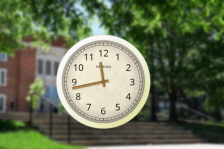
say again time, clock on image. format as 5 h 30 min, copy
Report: 11 h 43 min
